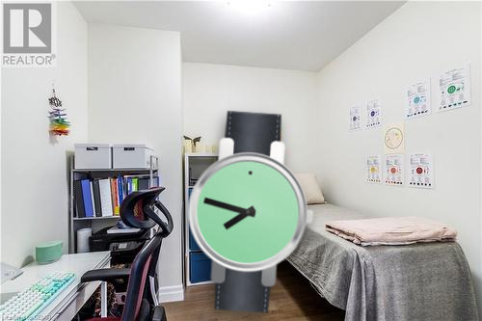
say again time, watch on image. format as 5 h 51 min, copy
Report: 7 h 47 min
